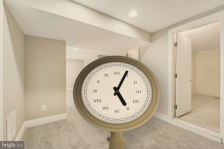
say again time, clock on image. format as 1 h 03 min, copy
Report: 5 h 04 min
